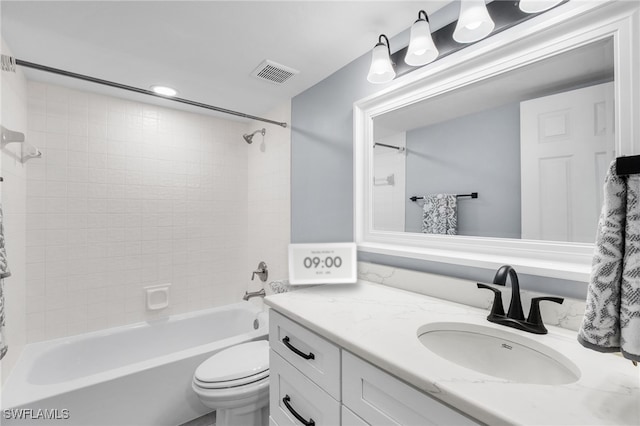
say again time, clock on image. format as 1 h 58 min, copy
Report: 9 h 00 min
